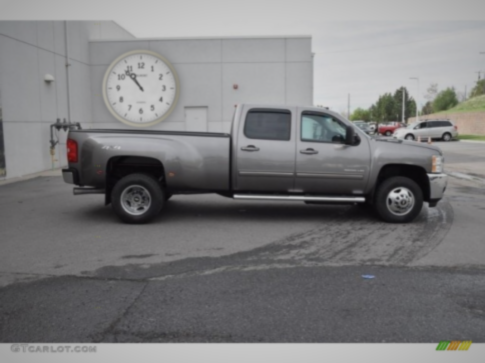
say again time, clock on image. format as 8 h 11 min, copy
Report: 10 h 53 min
